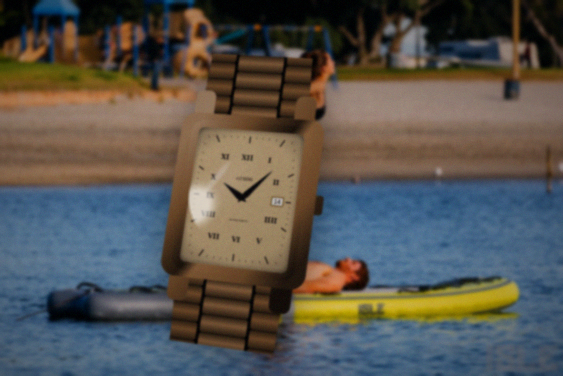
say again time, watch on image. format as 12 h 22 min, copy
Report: 10 h 07 min
